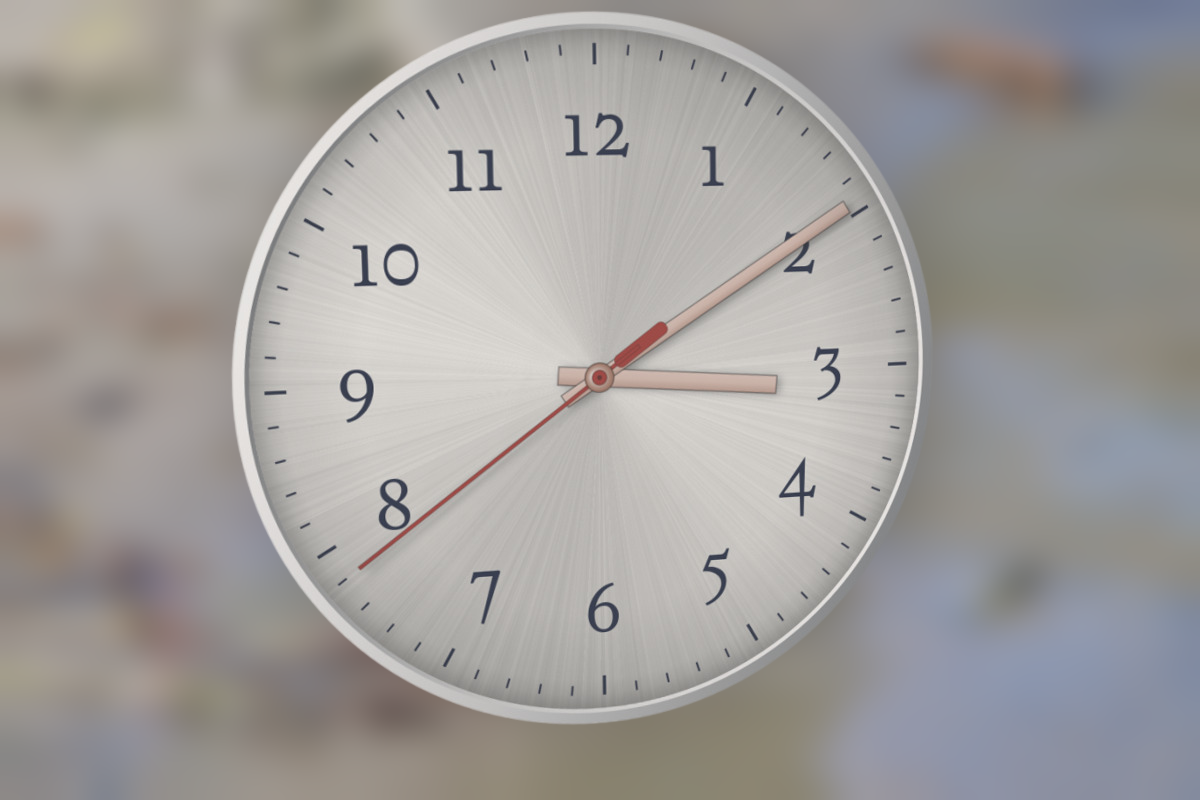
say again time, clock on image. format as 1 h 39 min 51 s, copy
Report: 3 h 09 min 39 s
